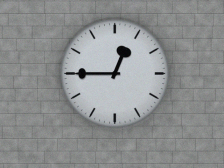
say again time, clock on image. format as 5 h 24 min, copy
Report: 12 h 45 min
